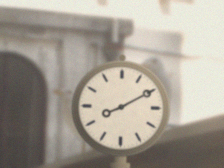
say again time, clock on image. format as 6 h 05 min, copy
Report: 8 h 10 min
